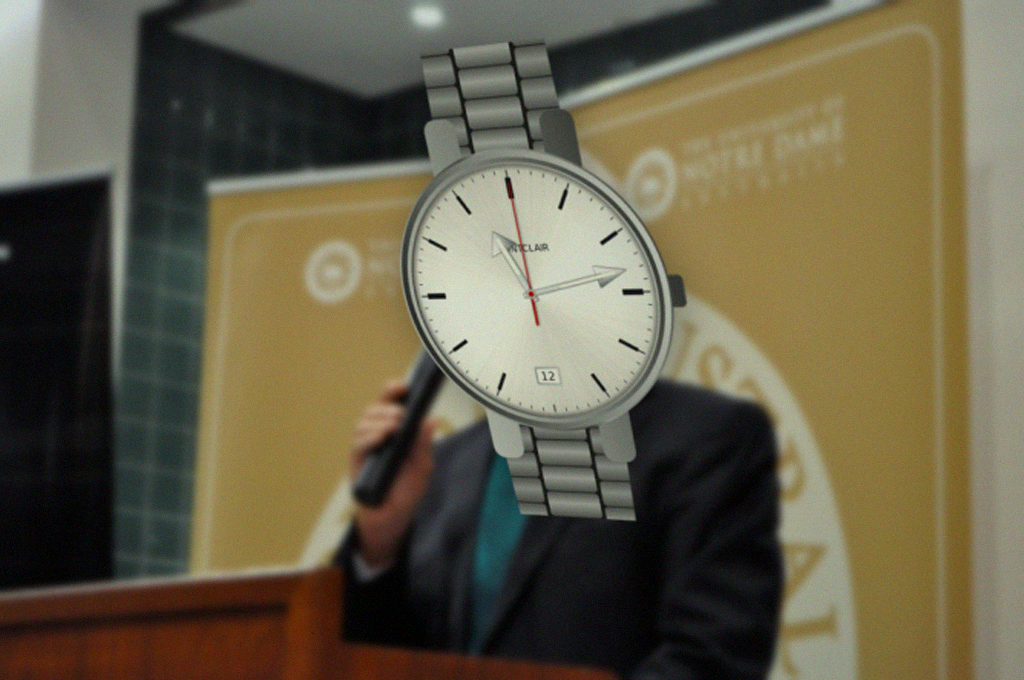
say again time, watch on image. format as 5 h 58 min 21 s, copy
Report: 11 h 13 min 00 s
